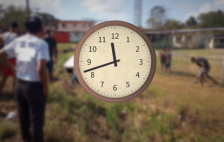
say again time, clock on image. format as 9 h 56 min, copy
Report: 11 h 42 min
